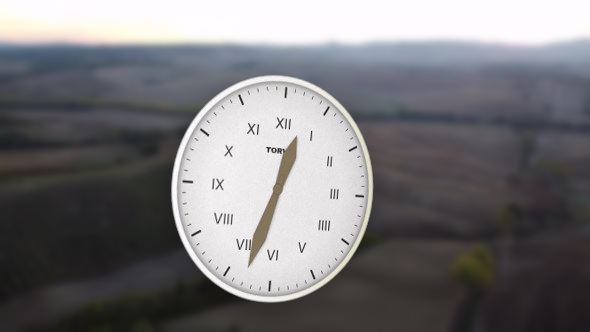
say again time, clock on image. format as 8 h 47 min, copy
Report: 12 h 33 min
